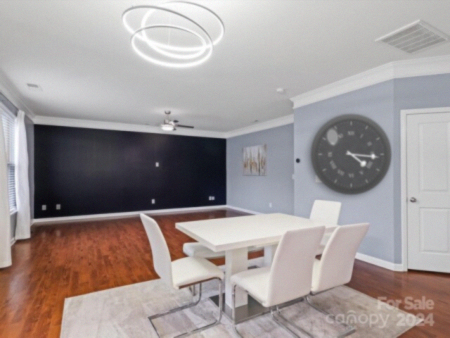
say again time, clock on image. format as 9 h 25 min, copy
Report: 4 h 16 min
